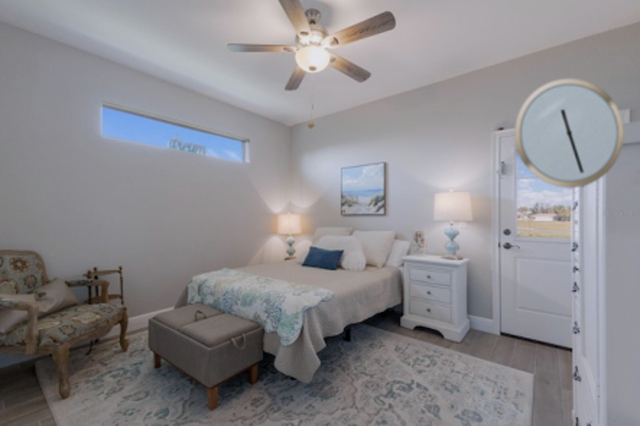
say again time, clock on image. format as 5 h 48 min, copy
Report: 11 h 27 min
